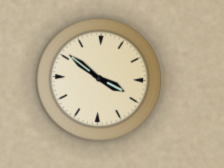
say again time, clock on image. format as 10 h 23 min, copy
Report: 3 h 51 min
